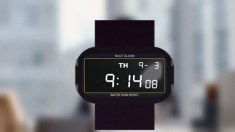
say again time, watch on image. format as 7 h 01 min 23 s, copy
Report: 9 h 14 min 08 s
